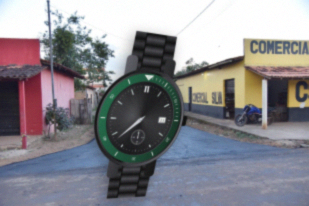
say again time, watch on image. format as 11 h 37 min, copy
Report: 7 h 38 min
